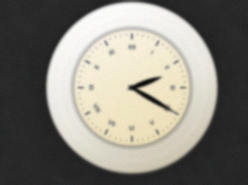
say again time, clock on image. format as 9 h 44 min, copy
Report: 2 h 20 min
